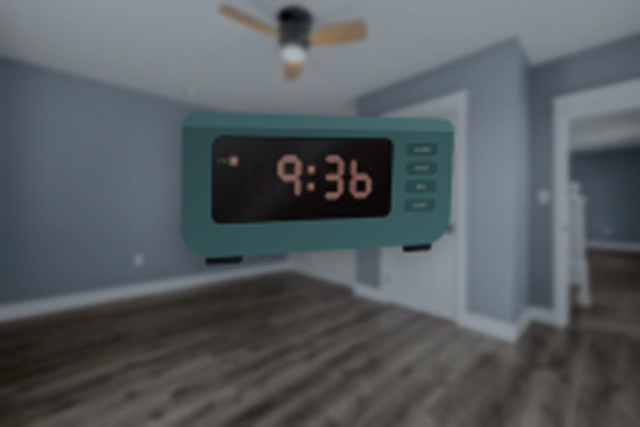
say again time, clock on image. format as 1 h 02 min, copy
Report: 9 h 36 min
